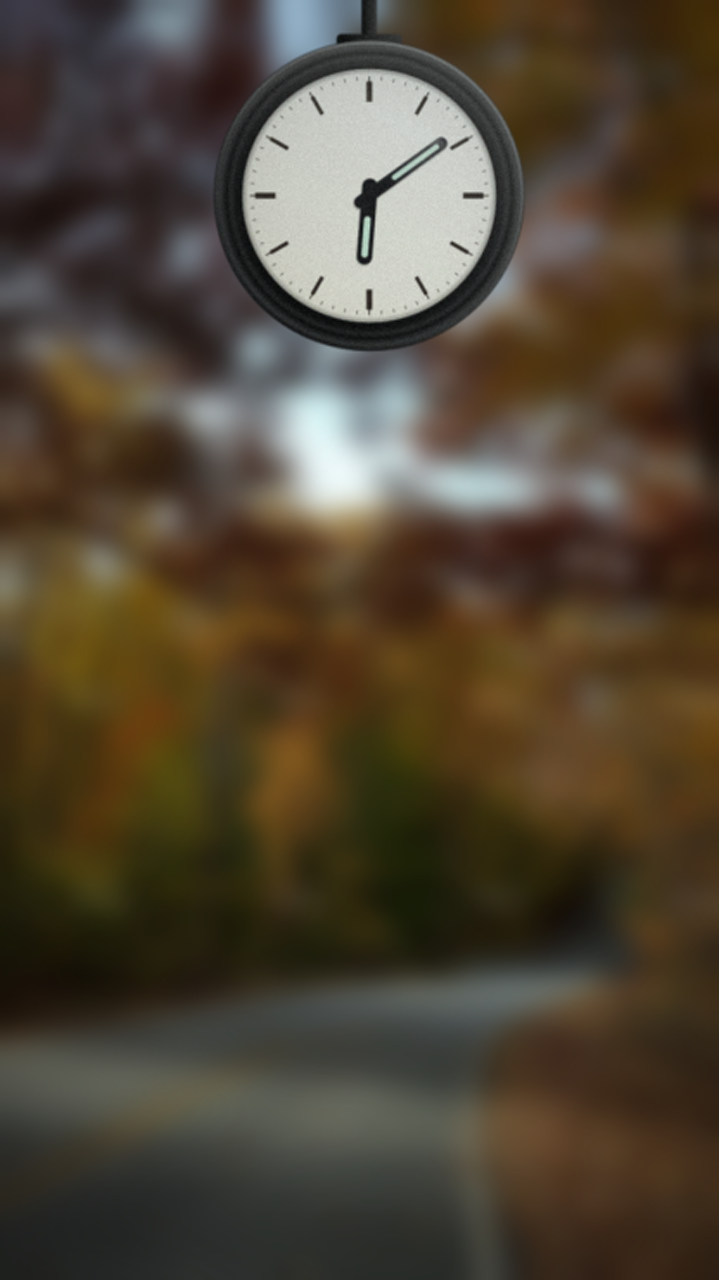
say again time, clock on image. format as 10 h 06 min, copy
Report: 6 h 09 min
